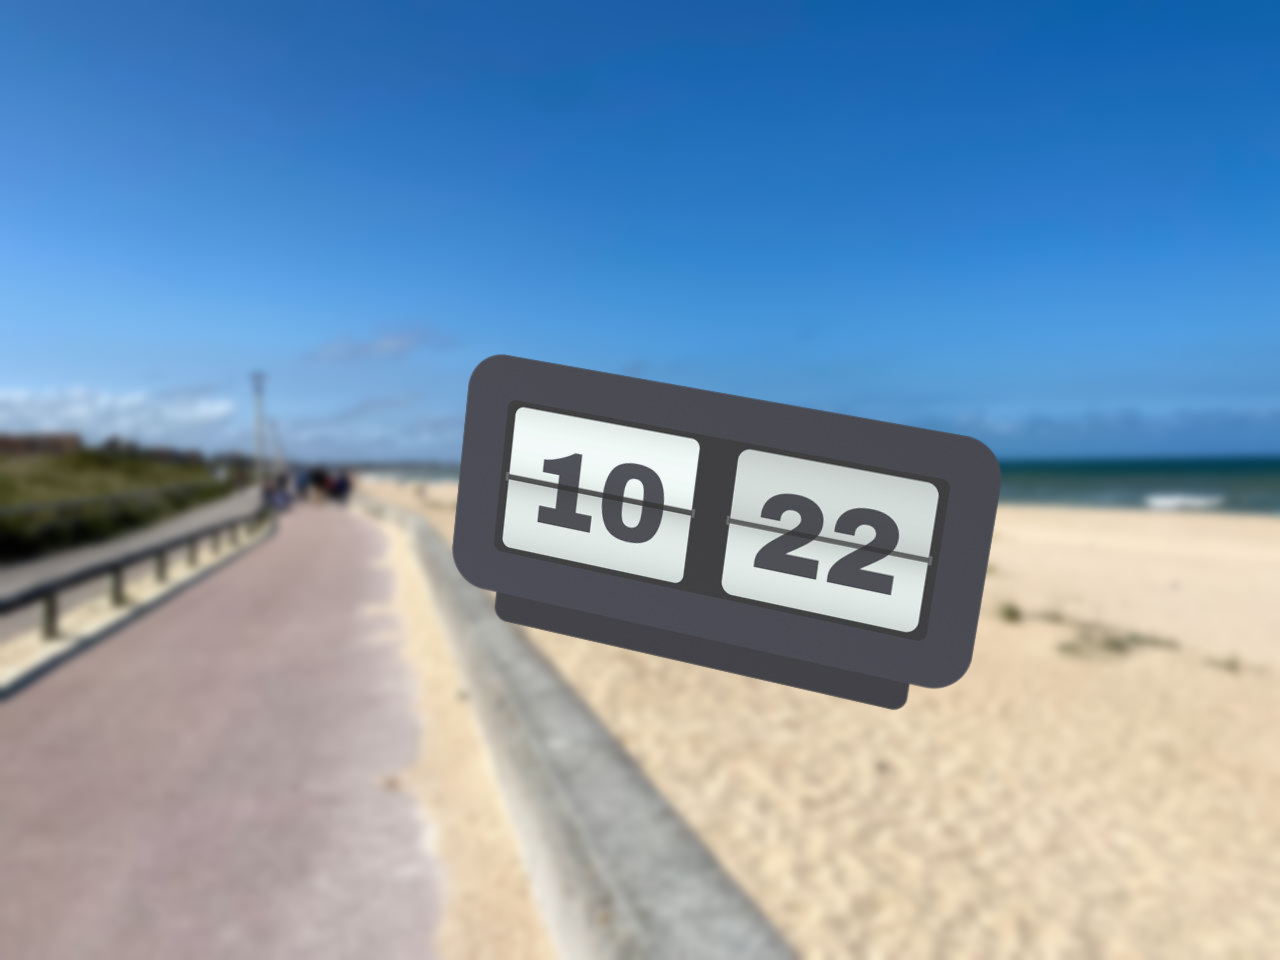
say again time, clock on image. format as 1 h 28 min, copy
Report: 10 h 22 min
